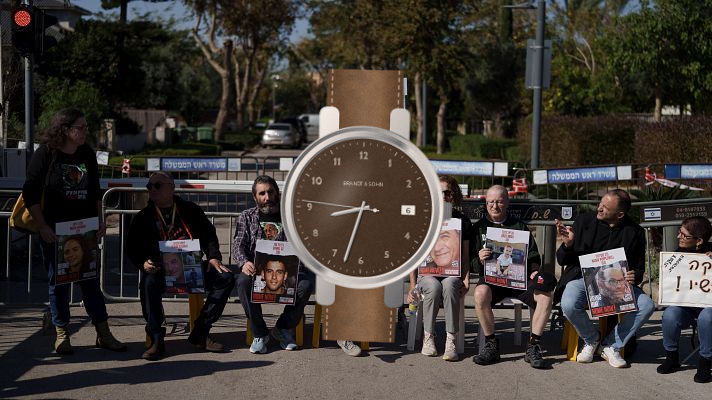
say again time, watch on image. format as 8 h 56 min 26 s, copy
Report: 8 h 32 min 46 s
